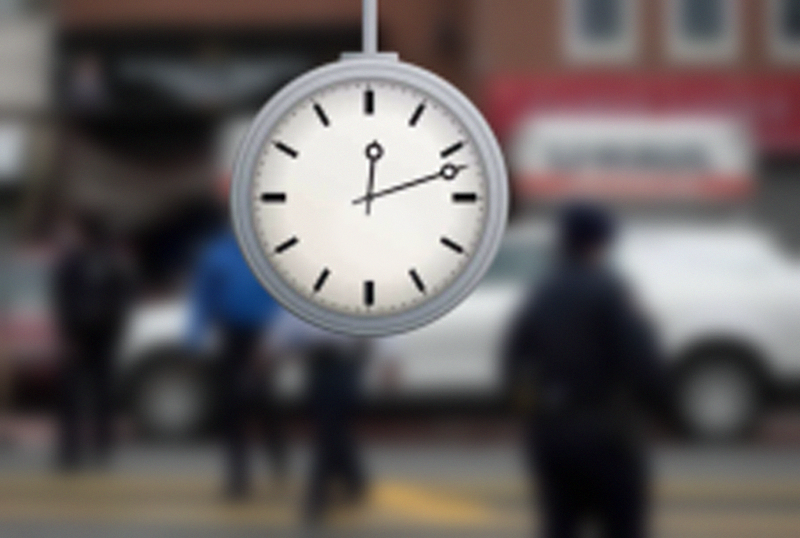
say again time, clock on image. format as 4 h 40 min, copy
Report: 12 h 12 min
